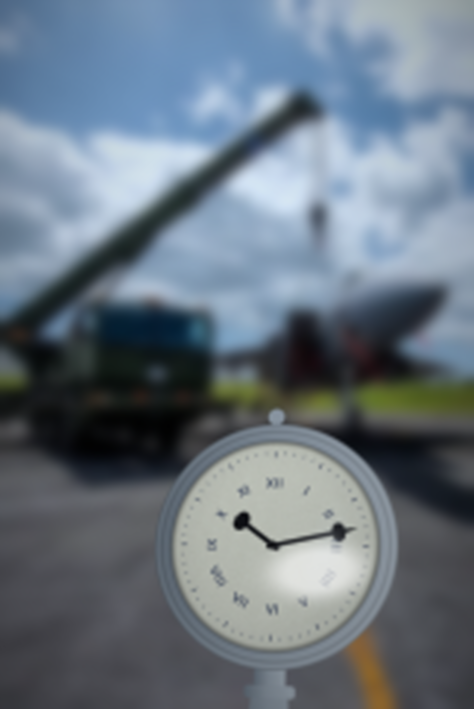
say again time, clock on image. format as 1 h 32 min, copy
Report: 10 h 13 min
